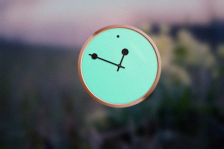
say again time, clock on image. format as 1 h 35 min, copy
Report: 12 h 49 min
